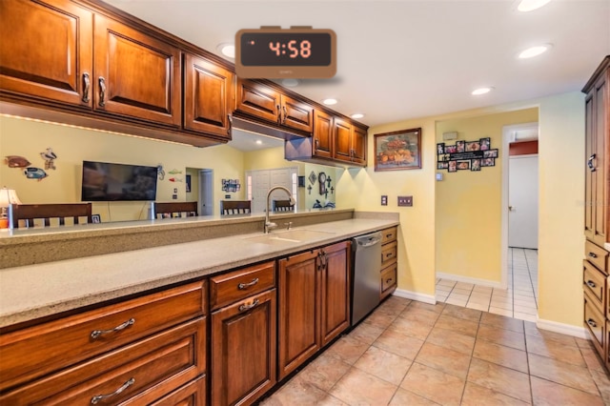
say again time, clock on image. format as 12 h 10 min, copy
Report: 4 h 58 min
